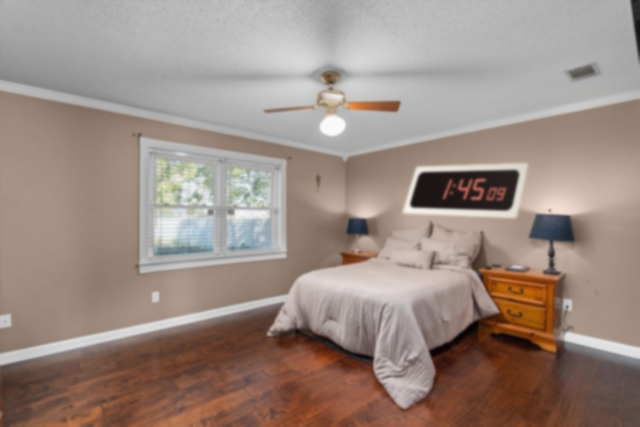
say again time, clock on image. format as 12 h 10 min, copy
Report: 1 h 45 min
